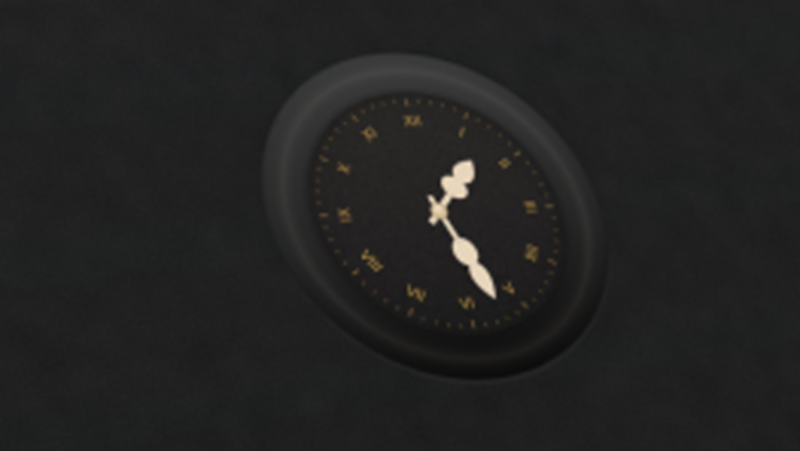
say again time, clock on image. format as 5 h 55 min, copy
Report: 1 h 27 min
